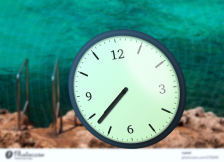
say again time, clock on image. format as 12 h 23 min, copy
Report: 7 h 38 min
